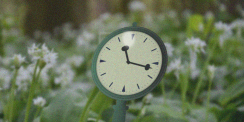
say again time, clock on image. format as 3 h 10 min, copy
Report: 11 h 17 min
